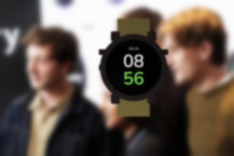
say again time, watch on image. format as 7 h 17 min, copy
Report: 8 h 56 min
